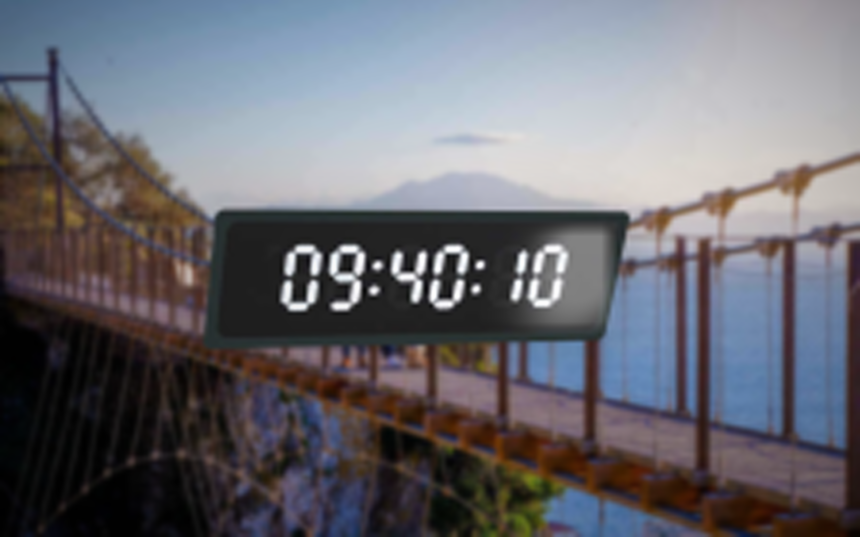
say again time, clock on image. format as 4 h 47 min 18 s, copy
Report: 9 h 40 min 10 s
